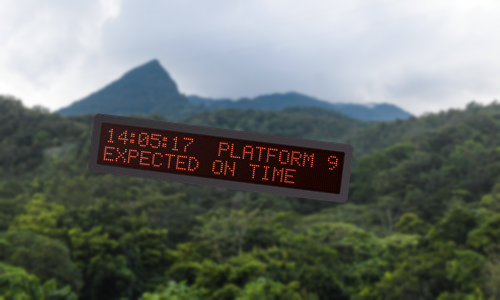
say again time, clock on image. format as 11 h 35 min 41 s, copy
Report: 14 h 05 min 17 s
